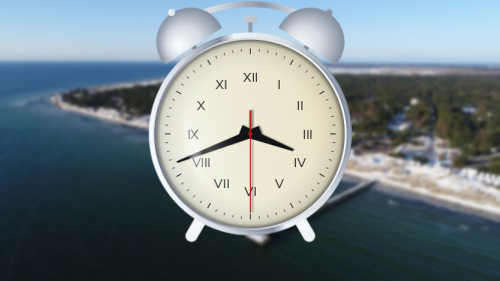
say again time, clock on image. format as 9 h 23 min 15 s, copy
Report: 3 h 41 min 30 s
